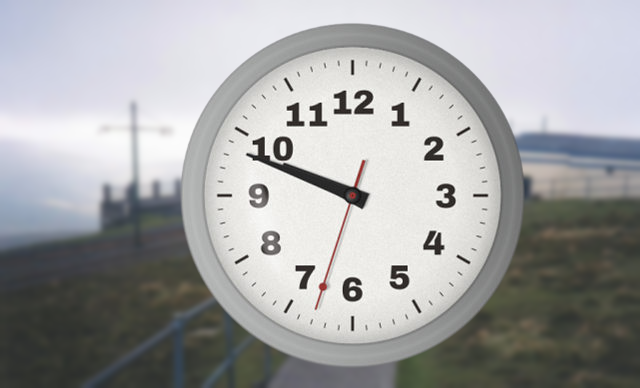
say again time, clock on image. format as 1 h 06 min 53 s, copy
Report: 9 h 48 min 33 s
